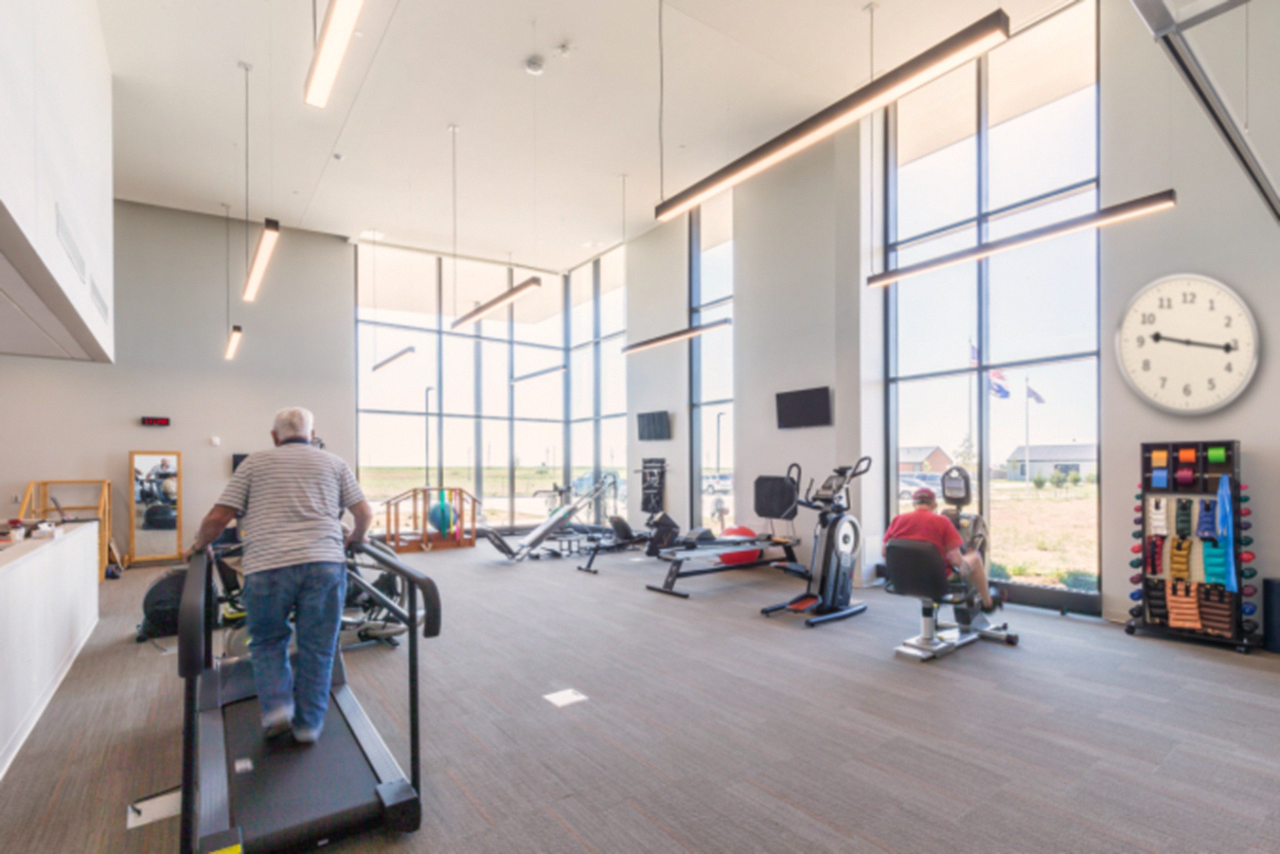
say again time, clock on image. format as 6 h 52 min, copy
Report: 9 h 16 min
